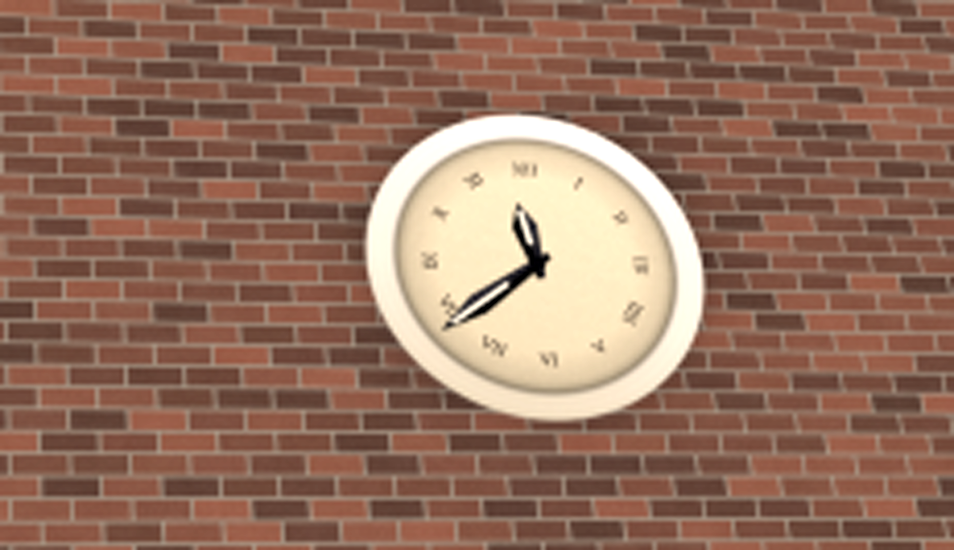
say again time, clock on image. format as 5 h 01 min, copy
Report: 11 h 39 min
